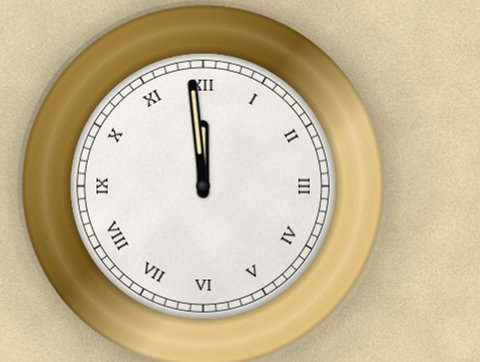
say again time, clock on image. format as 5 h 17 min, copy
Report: 11 h 59 min
